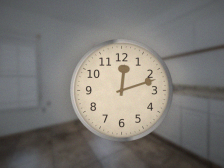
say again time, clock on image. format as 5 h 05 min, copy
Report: 12 h 12 min
